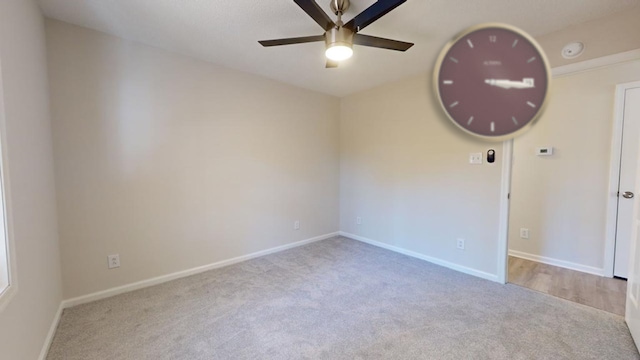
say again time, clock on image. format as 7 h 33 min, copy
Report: 3 h 16 min
